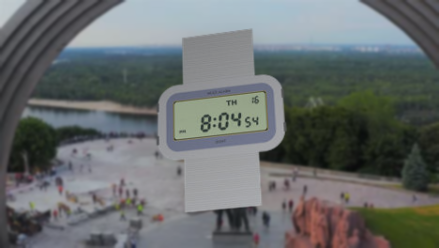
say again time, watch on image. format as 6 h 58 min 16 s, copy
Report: 8 h 04 min 54 s
